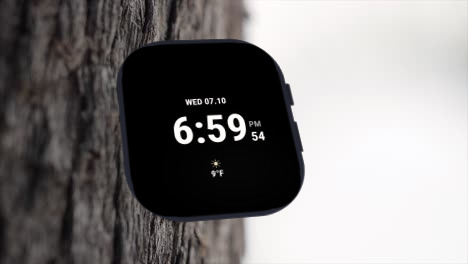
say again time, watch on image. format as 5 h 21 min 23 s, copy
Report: 6 h 59 min 54 s
